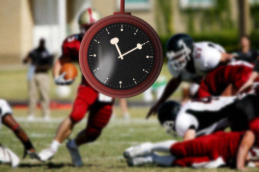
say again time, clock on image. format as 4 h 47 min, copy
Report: 11 h 10 min
